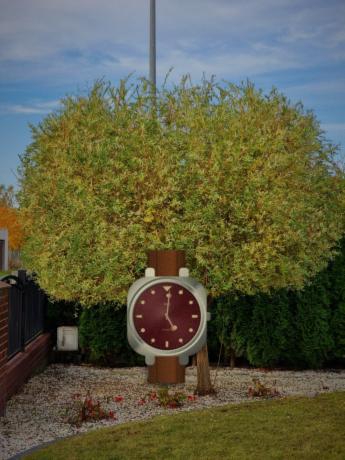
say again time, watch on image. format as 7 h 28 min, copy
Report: 5 h 01 min
